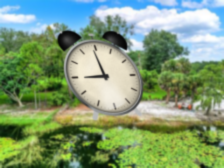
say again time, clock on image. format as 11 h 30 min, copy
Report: 8 h 59 min
